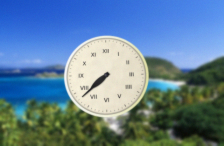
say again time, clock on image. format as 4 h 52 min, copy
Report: 7 h 38 min
